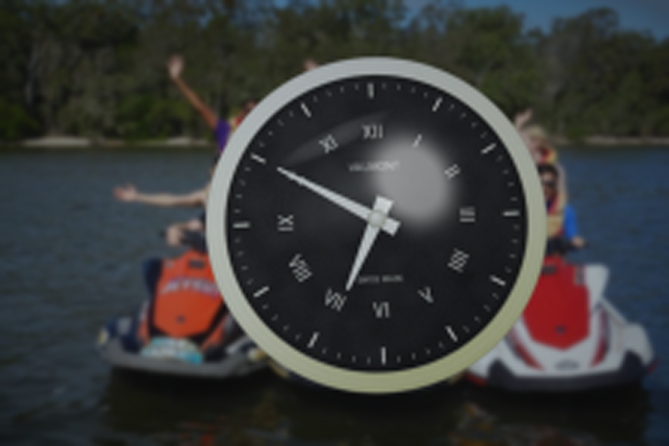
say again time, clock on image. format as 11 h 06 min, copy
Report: 6 h 50 min
